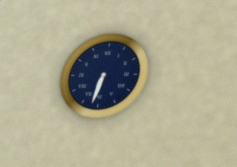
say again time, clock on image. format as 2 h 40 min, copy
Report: 6 h 32 min
